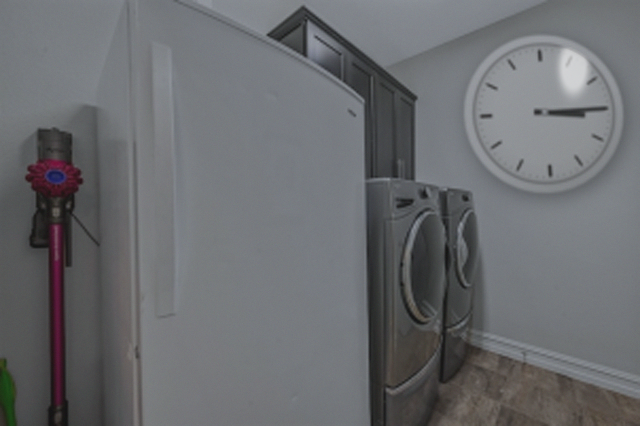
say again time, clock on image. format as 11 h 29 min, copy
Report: 3 h 15 min
